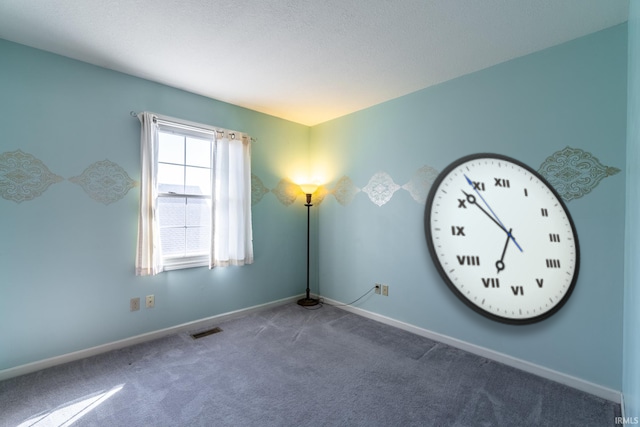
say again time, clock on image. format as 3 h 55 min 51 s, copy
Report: 6 h 51 min 54 s
